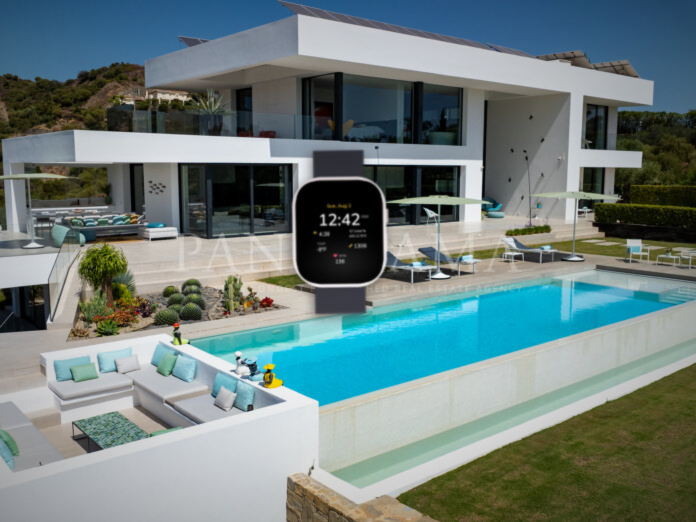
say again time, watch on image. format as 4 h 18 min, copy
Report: 12 h 42 min
